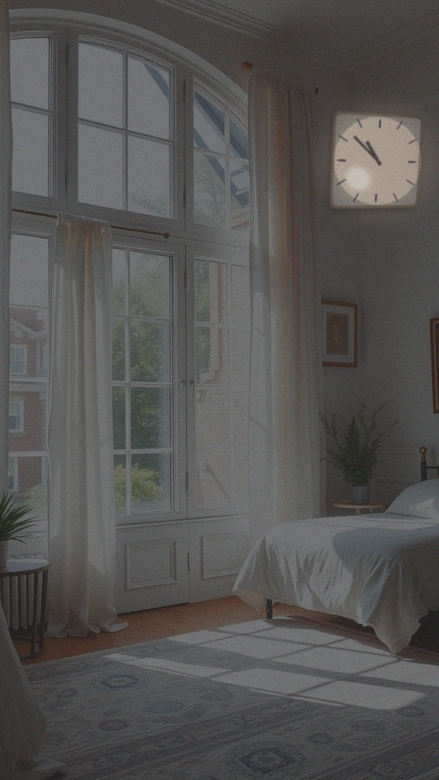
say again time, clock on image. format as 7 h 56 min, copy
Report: 10 h 52 min
